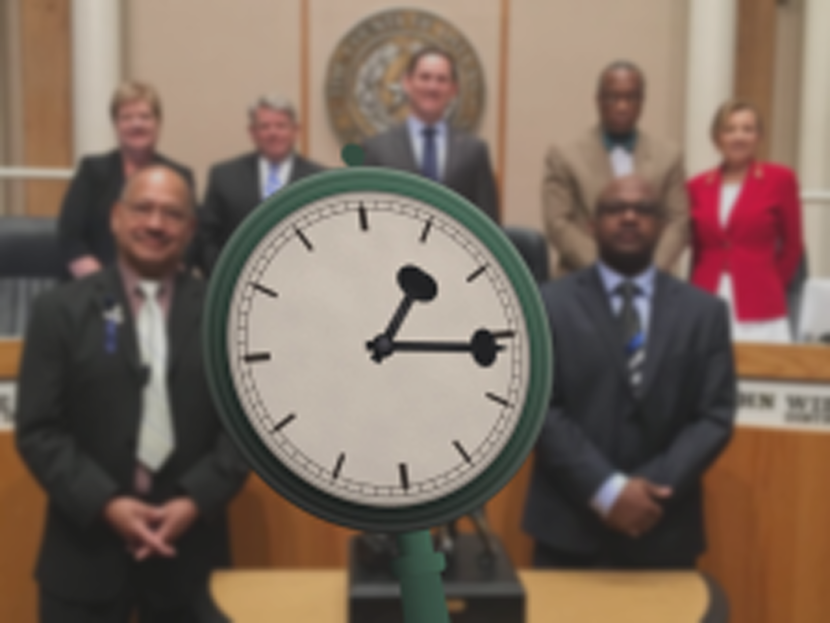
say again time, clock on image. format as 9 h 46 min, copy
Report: 1 h 16 min
